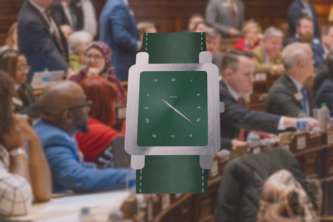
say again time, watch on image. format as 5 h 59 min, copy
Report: 10 h 22 min
